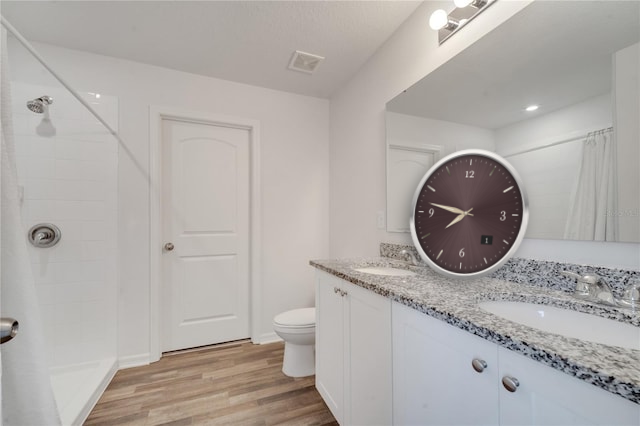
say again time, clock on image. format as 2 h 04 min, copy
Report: 7 h 47 min
